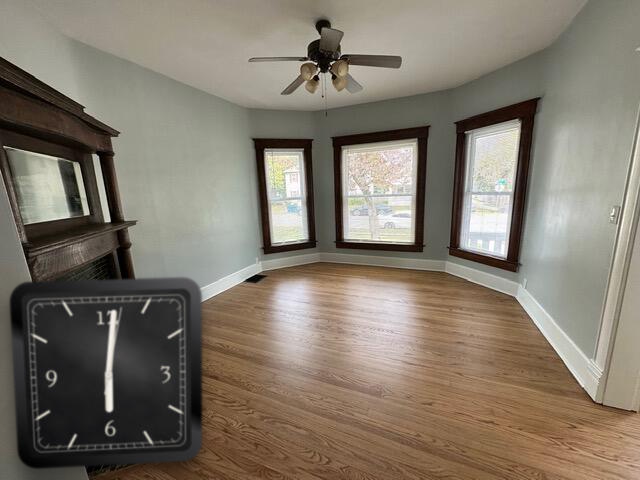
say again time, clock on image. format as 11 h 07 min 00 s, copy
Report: 6 h 01 min 02 s
